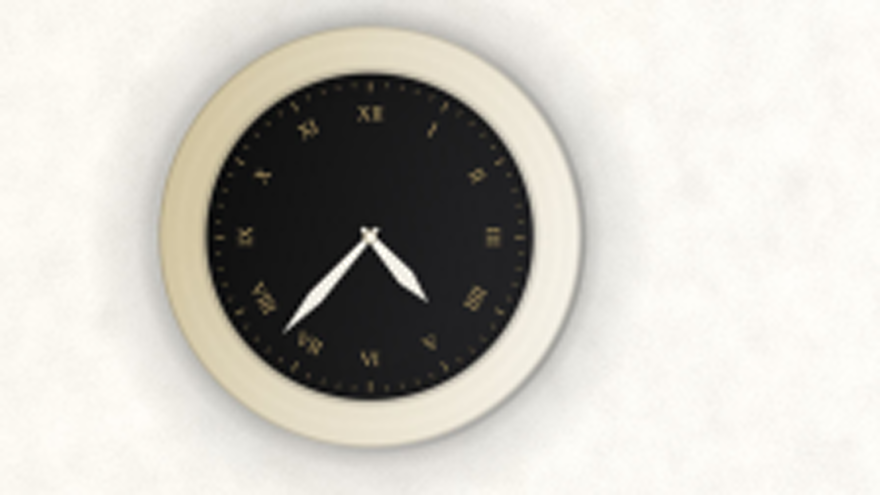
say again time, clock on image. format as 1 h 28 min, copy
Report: 4 h 37 min
